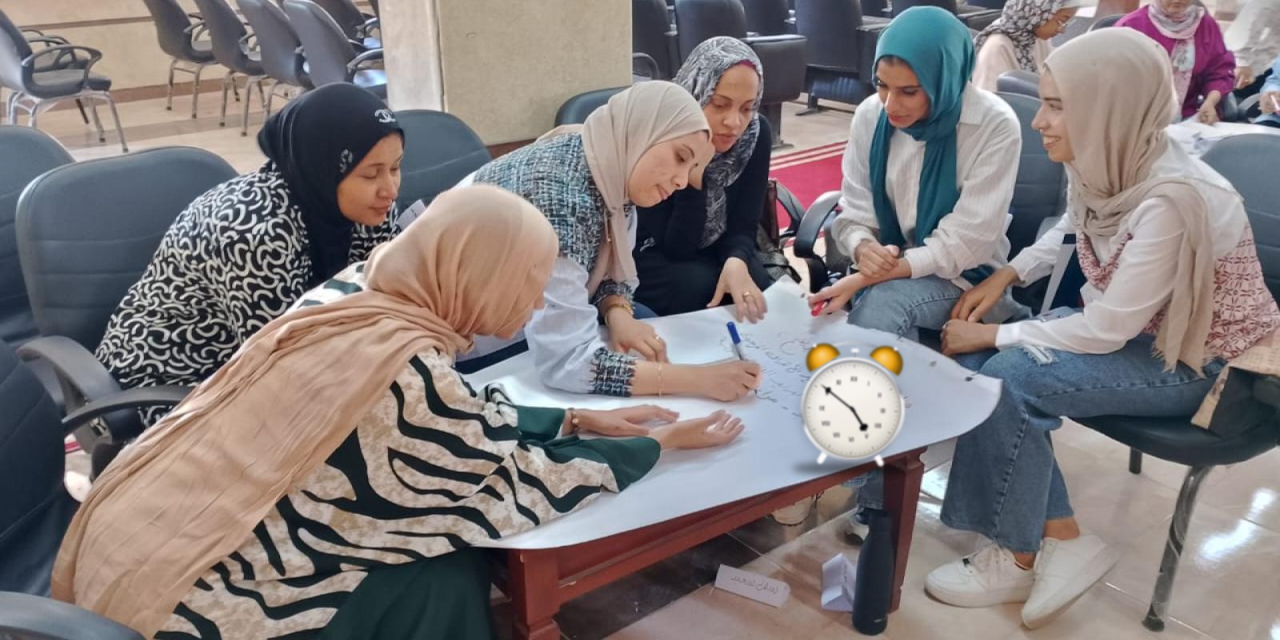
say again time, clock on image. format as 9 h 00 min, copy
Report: 4 h 51 min
